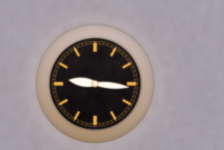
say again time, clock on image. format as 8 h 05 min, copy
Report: 9 h 16 min
